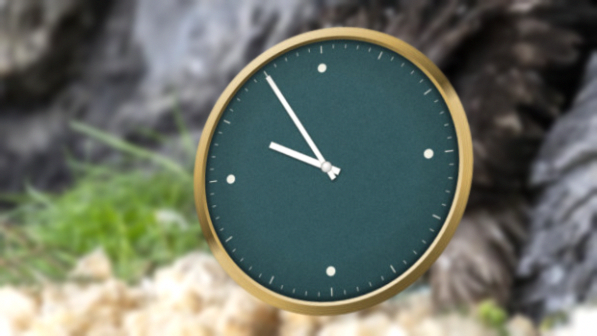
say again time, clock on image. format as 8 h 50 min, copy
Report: 9 h 55 min
